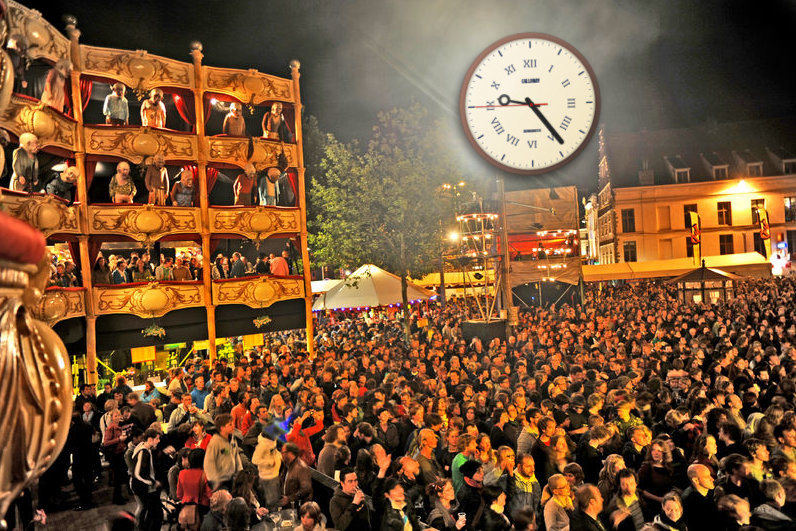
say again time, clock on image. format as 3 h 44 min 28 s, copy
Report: 9 h 23 min 45 s
